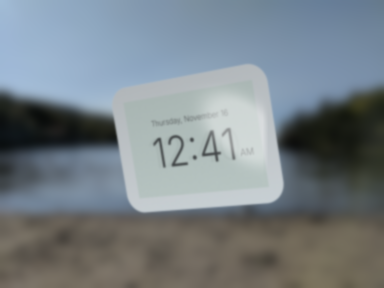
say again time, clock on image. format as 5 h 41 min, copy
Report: 12 h 41 min
